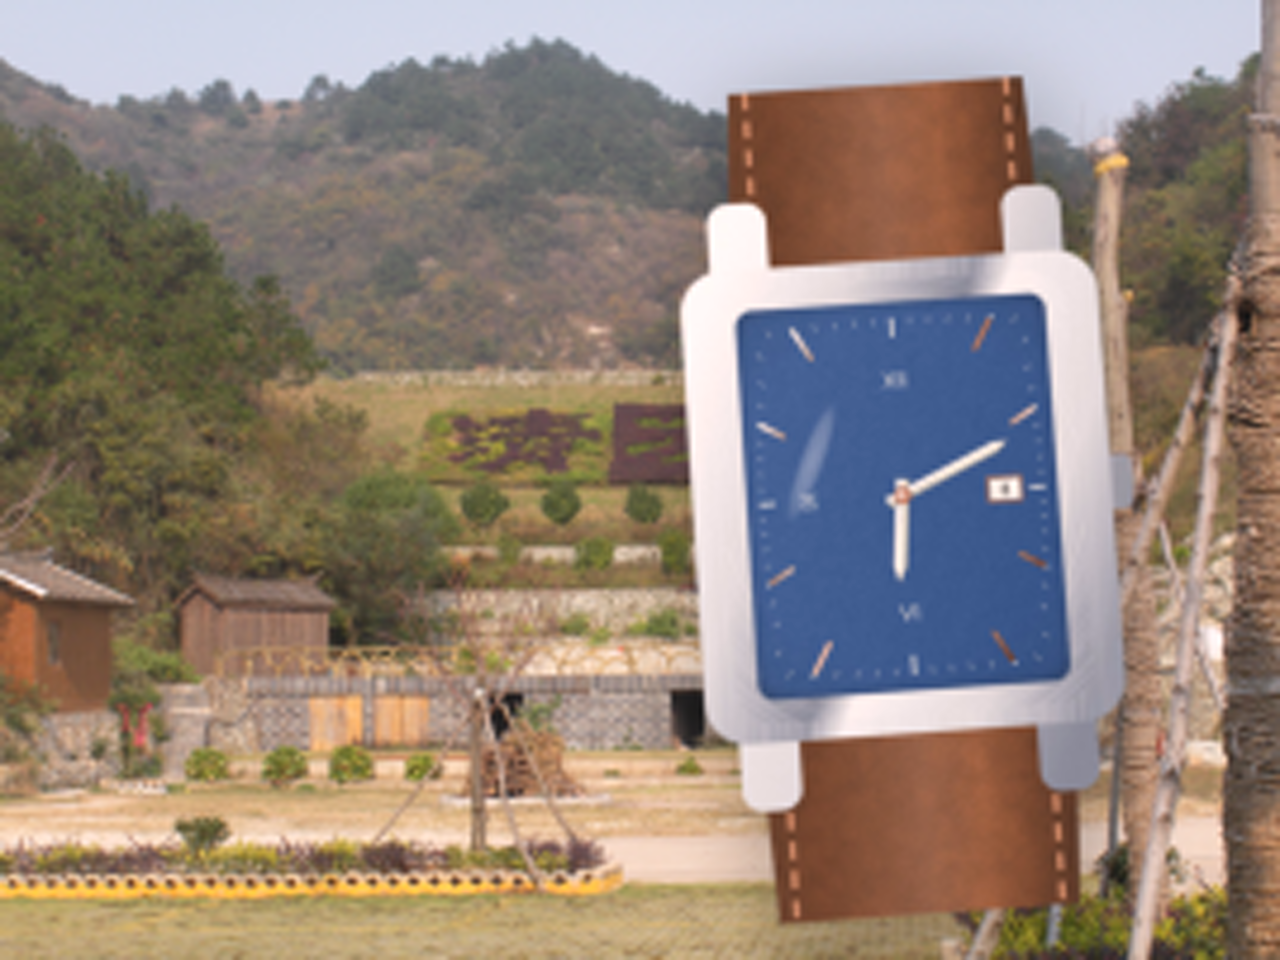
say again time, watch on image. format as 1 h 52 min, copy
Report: 6 h 11 min
